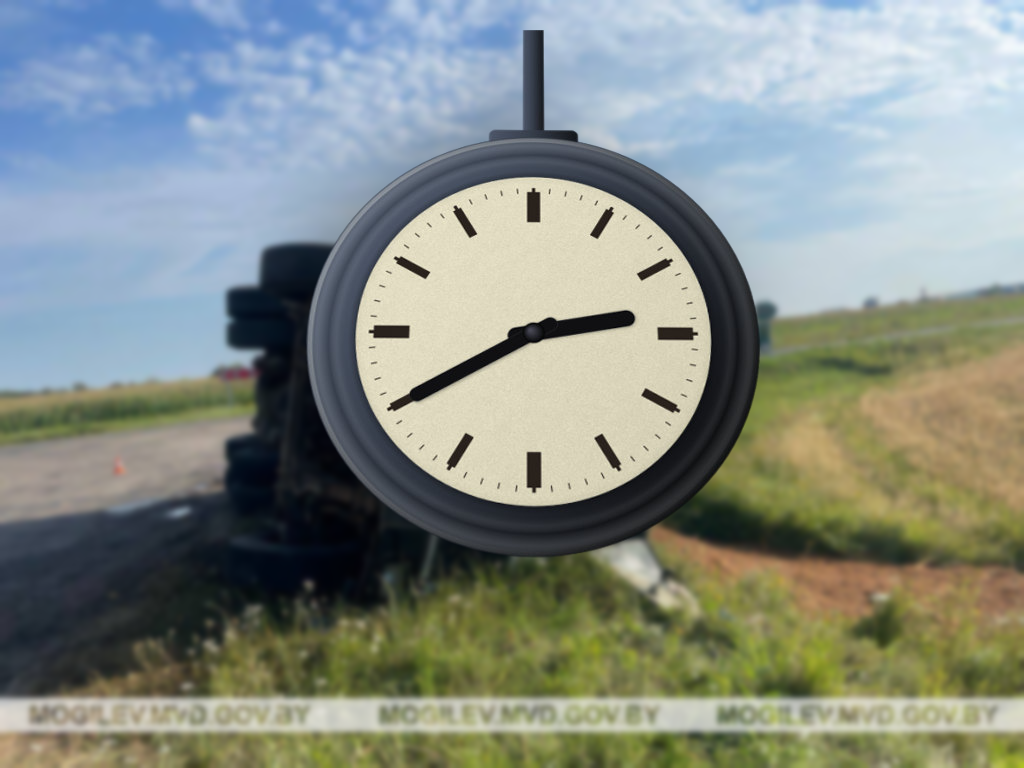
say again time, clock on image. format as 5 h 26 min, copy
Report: 2 h 40 min
